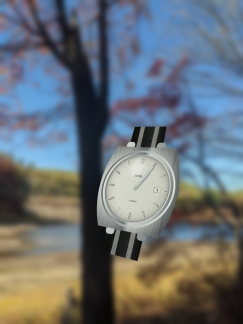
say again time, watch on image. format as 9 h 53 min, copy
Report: 1 h 05 min
